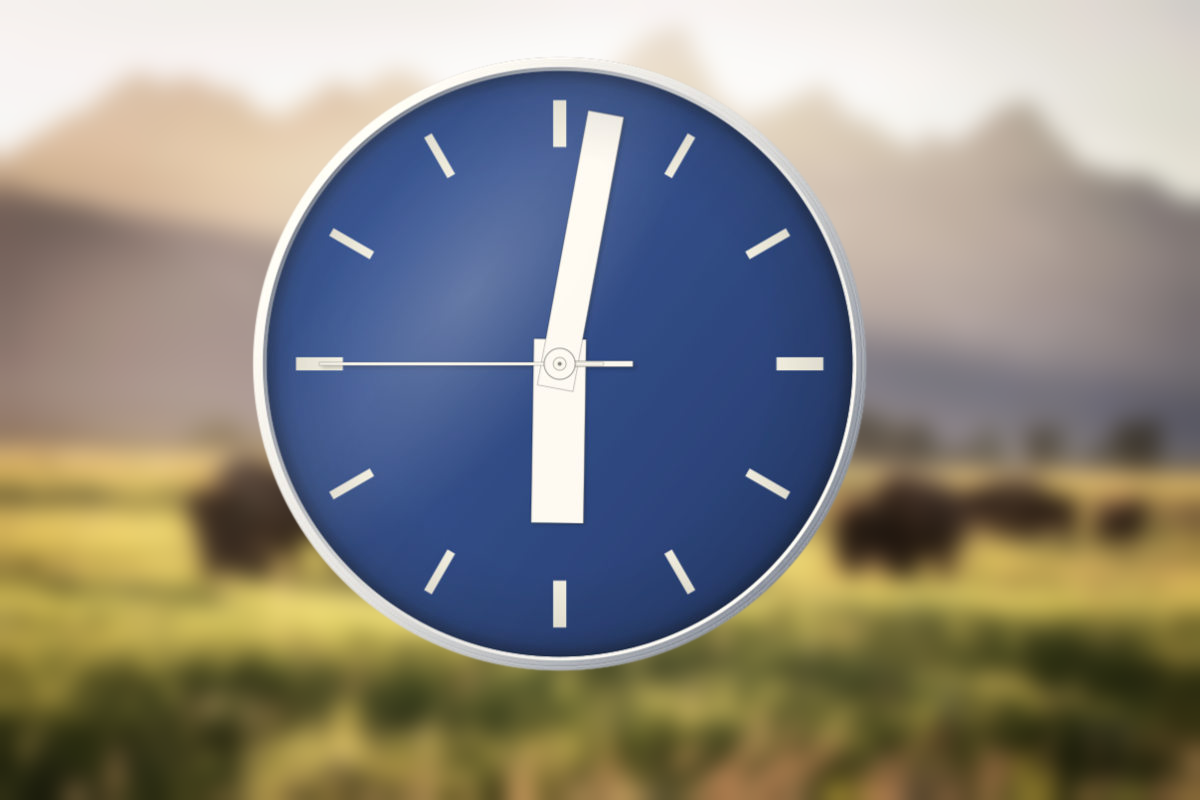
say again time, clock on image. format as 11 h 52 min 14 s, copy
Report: 6 h 01 min 45 s
